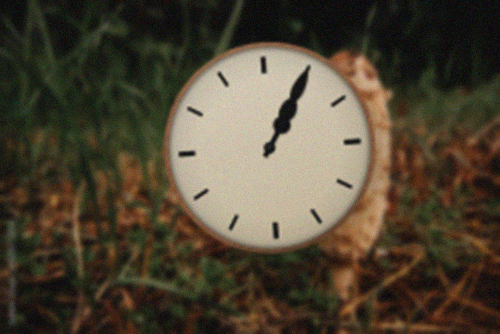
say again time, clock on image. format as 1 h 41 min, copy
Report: 1 h 05 min
